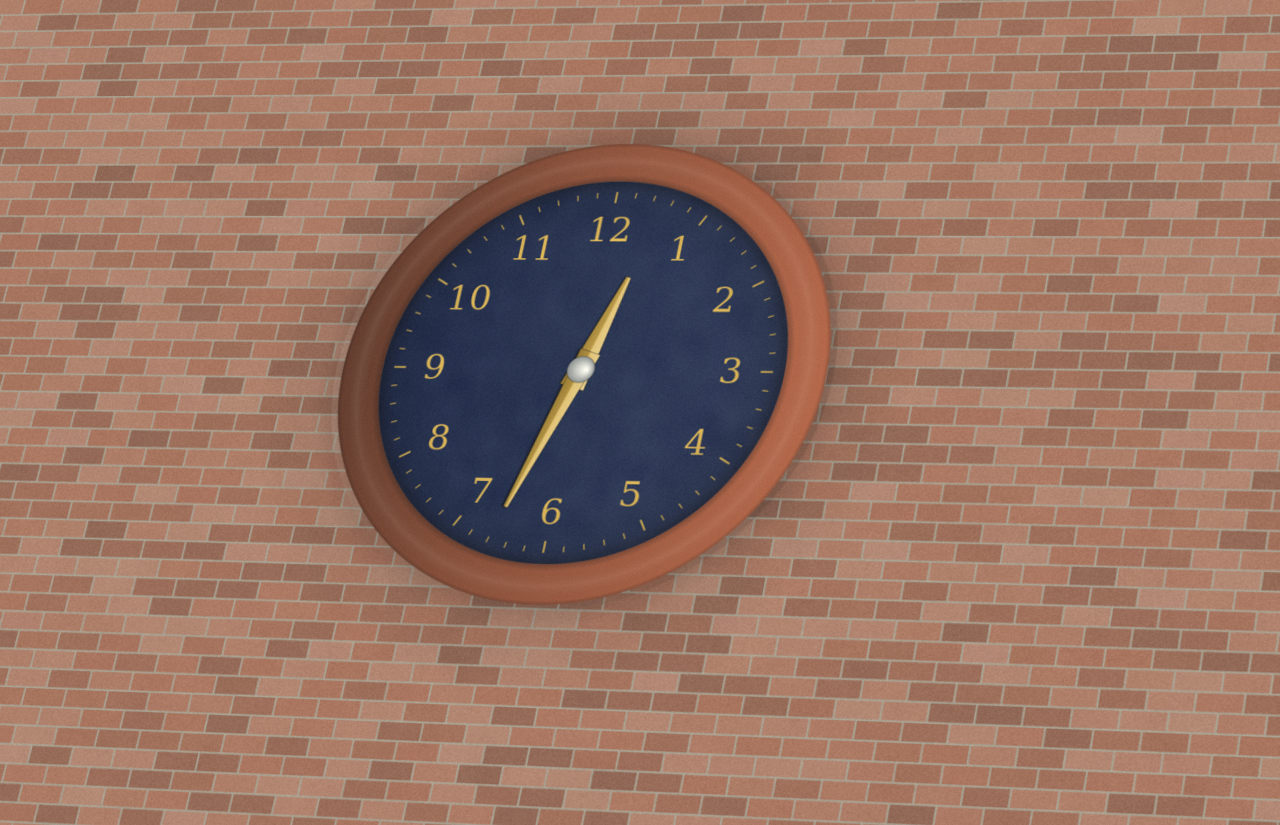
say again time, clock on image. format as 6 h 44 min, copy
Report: 12 h 33 min
